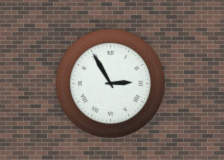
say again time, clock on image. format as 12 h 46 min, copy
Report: 2 h 55 min
